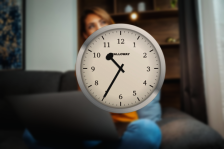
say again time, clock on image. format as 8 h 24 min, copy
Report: 10 h 35 min
